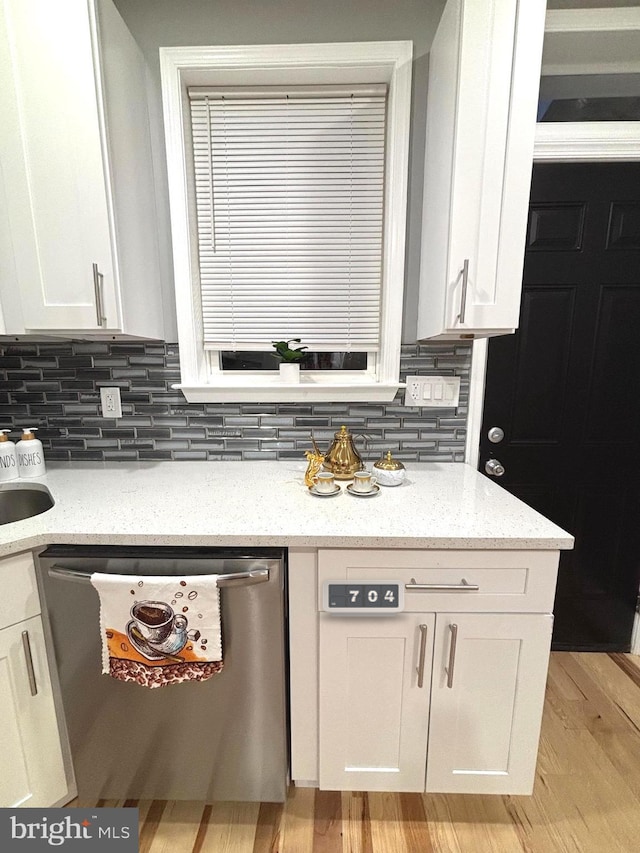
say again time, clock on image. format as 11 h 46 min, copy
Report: 7 h 04 min
